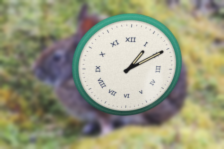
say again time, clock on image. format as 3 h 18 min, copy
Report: 1 h 10 min
